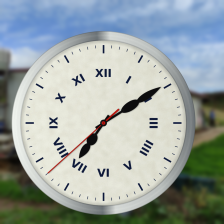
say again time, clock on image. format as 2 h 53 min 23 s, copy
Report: 7 h 09 min 38 s
